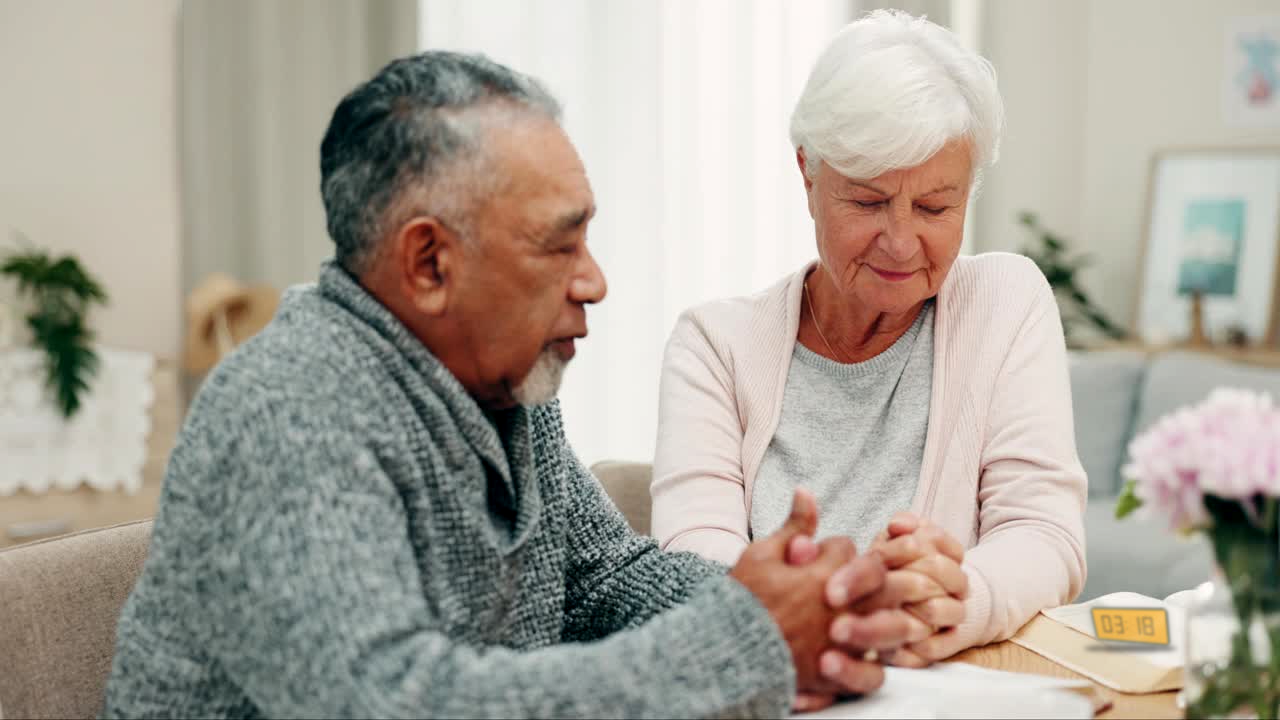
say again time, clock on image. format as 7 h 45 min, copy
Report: 3 h 18 min
